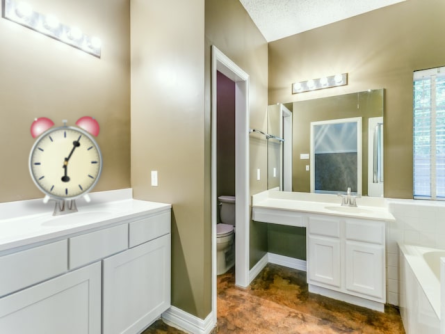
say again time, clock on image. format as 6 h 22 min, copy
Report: 6 h 05 min
